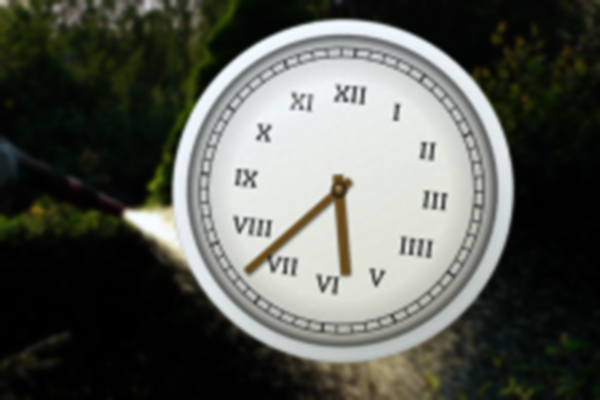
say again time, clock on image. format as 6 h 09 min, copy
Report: 5 h 37 min
